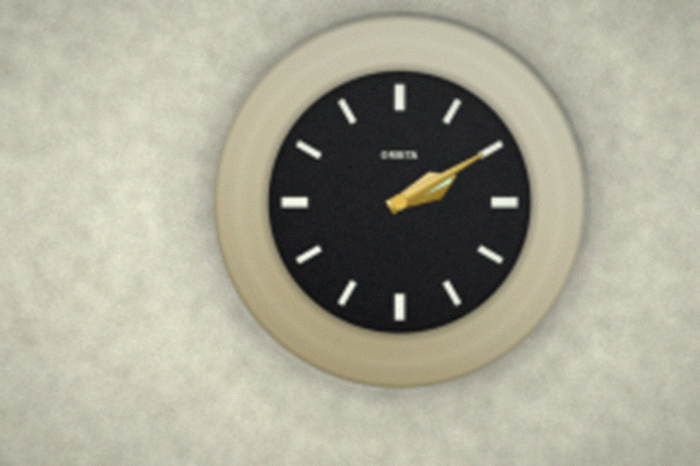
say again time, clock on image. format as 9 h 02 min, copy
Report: 2 h 10 min
